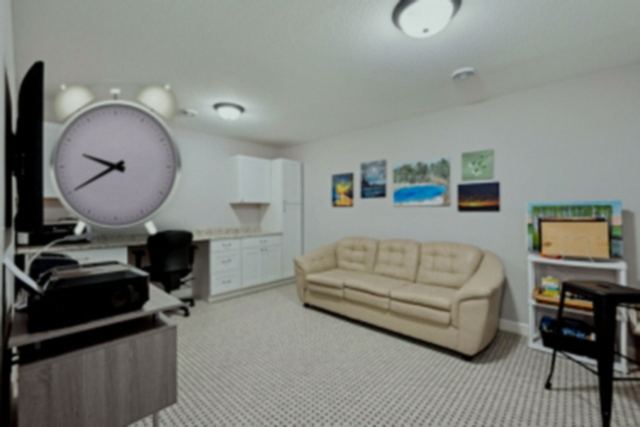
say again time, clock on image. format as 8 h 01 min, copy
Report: 9 h 40 min
